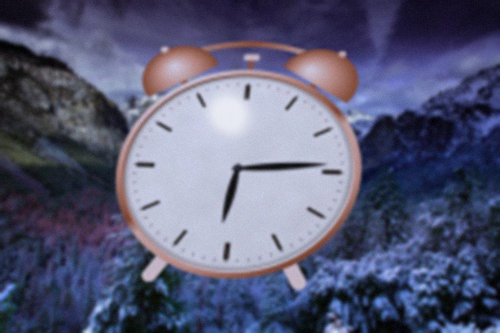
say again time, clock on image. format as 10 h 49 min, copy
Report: 6 h 14 min
